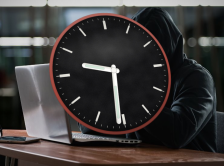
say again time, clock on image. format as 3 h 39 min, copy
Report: 9 h 31 min
